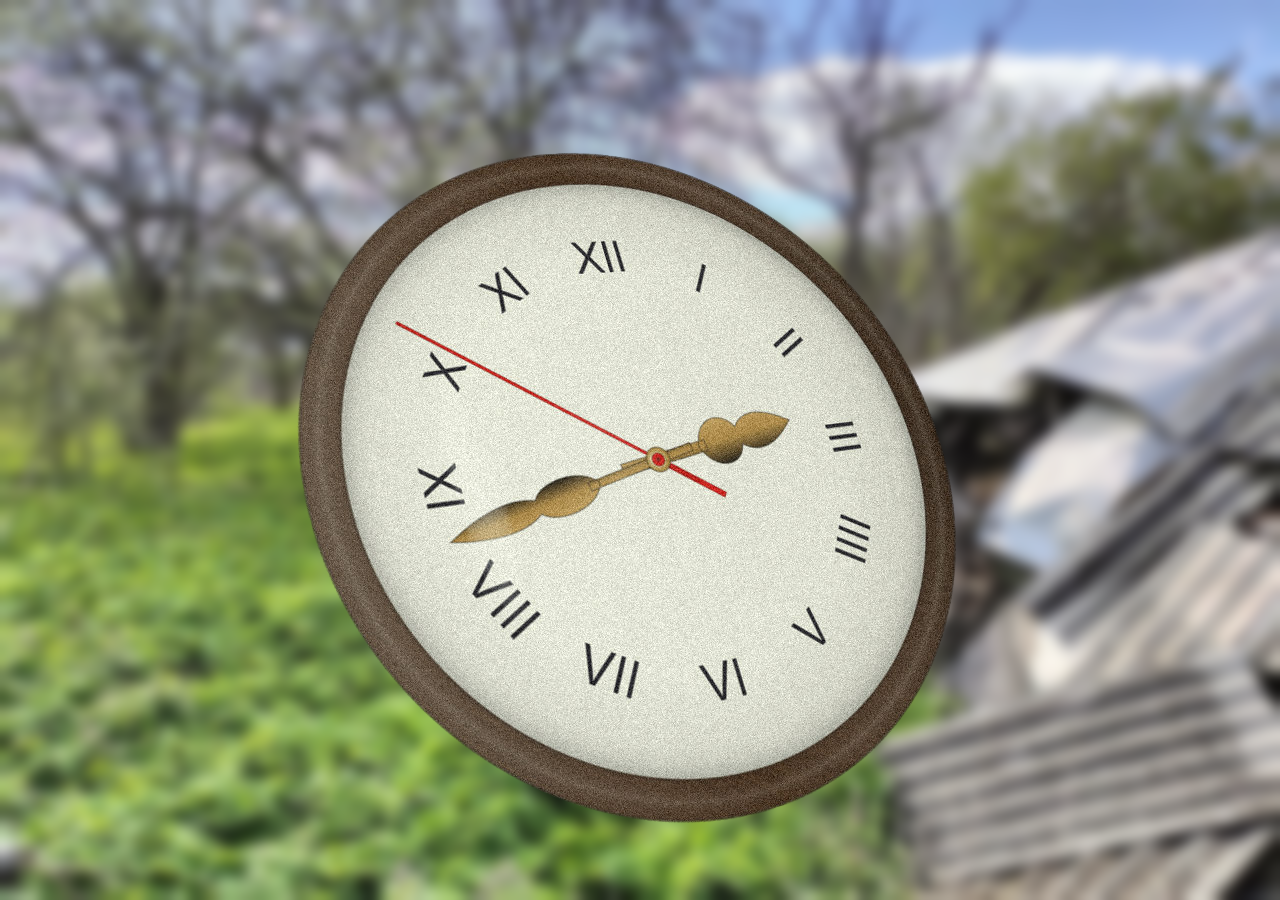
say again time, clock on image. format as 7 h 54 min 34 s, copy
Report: 2 h 42 min 51 s
